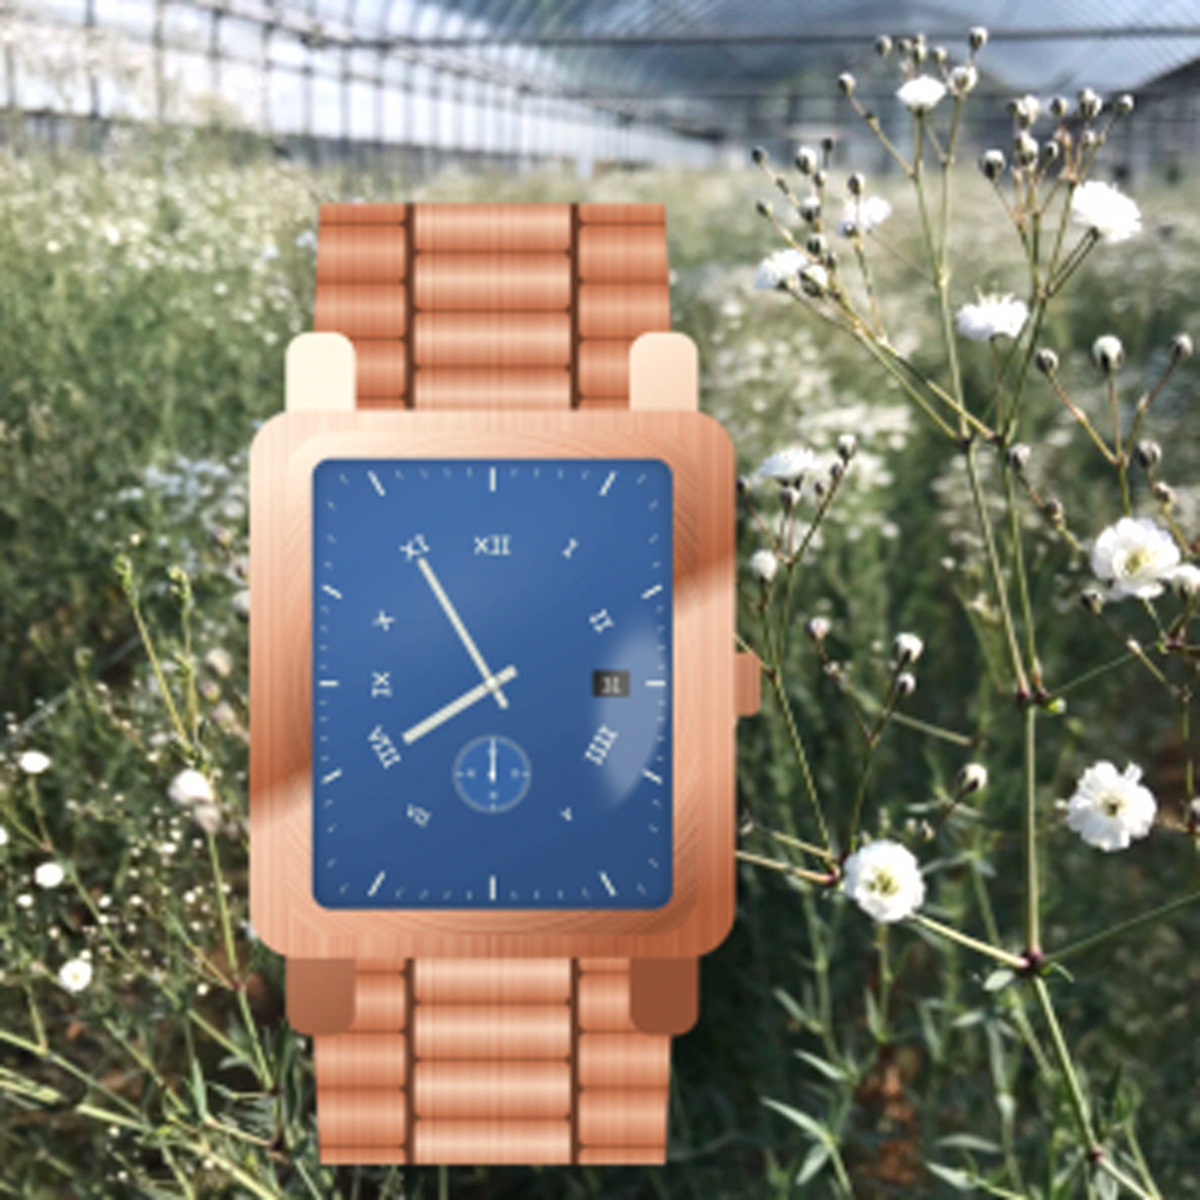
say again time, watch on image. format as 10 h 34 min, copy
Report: 7 h 55 min
